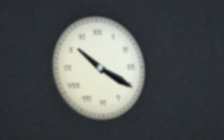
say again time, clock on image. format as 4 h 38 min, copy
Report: 10 h 20 min
